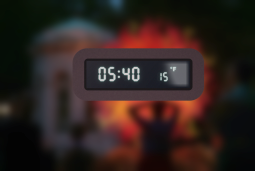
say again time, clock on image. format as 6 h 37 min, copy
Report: 5 h 40 min
